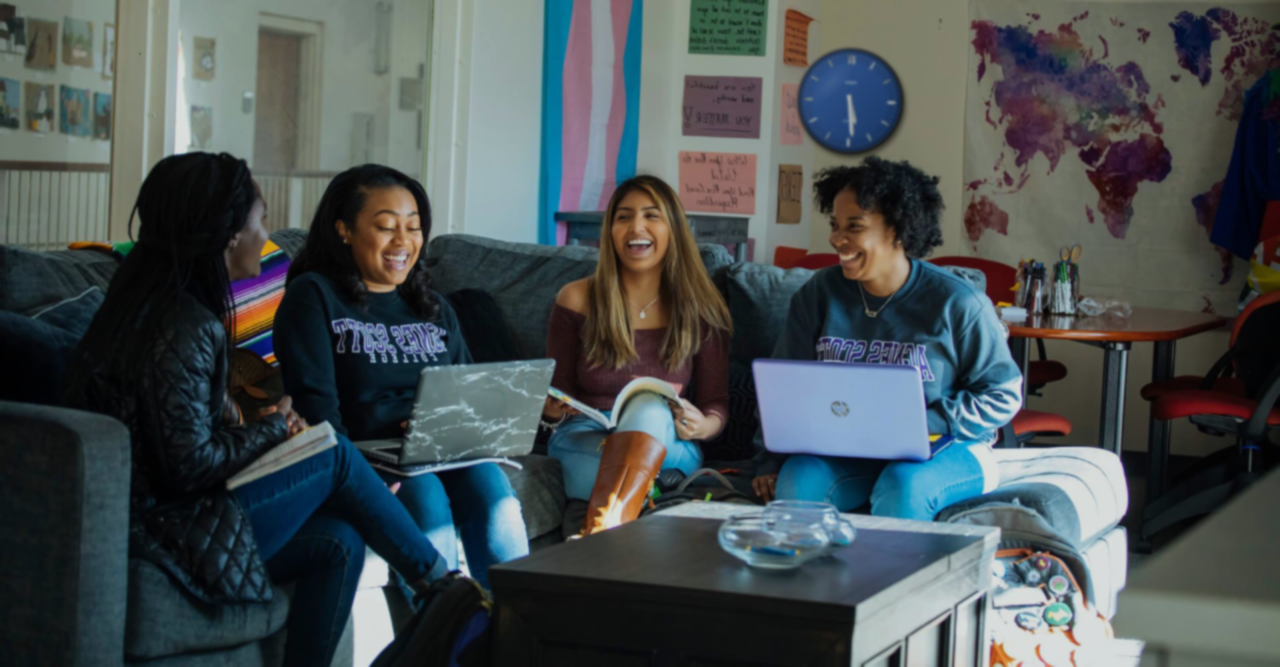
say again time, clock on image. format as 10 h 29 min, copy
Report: 5 h 29 min
